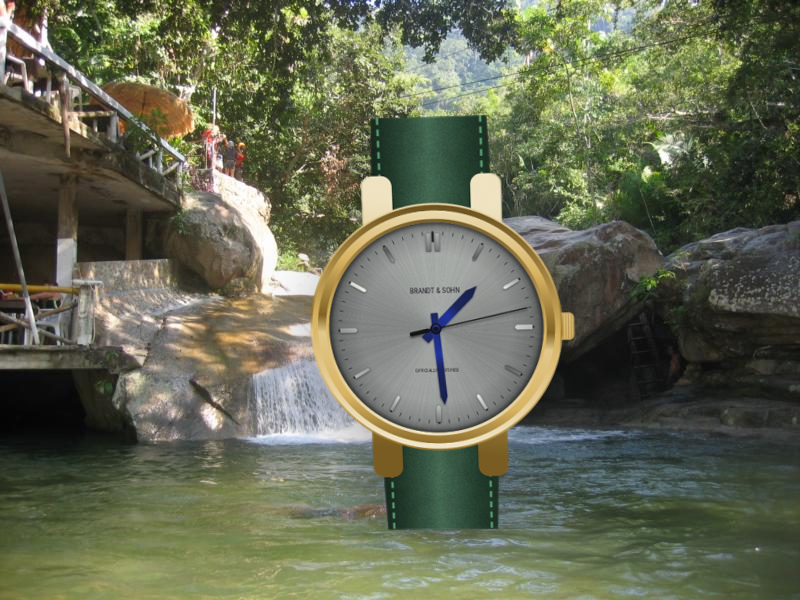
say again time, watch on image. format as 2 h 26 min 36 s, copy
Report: 1 h 29 min 13 s
